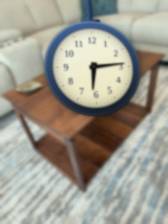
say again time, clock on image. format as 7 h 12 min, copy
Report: 6 h 14 min
